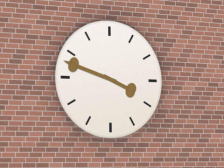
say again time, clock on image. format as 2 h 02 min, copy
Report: 3 h 48 min
